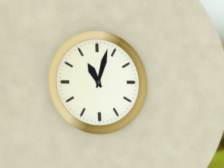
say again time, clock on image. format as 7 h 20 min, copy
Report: 11 h 03 min
